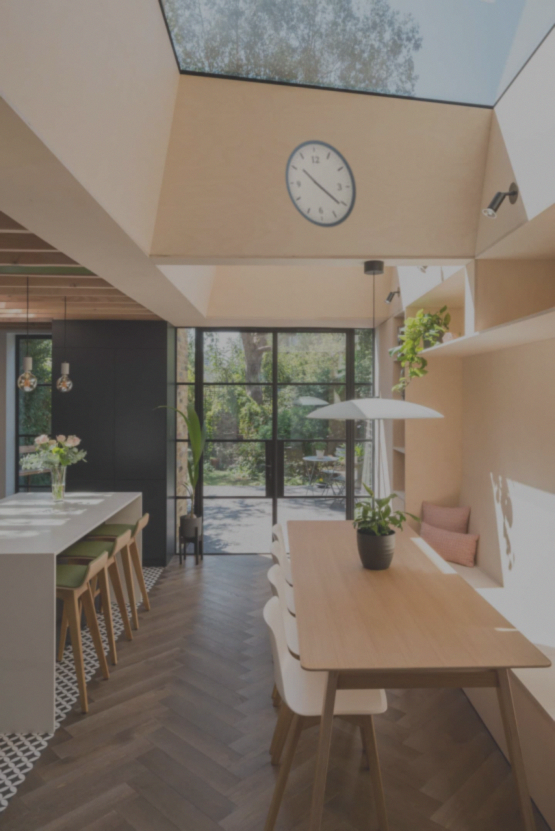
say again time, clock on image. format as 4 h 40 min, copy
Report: 10 h 21 min
